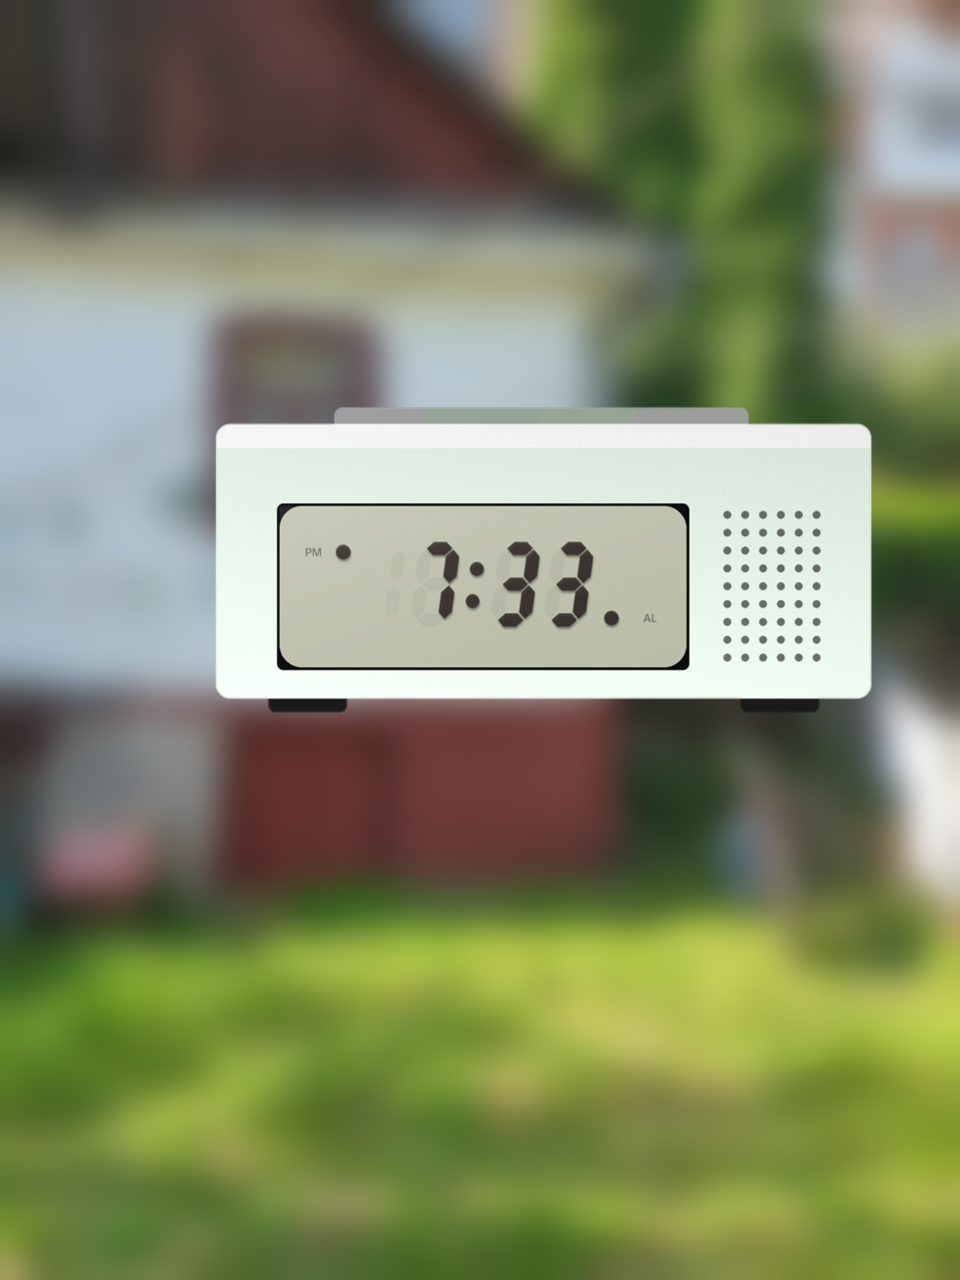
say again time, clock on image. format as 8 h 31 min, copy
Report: 7 h 33 min
